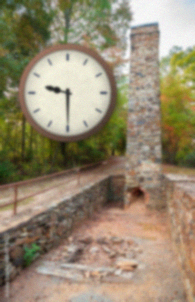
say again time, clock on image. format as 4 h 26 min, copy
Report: 9 h 30 min
